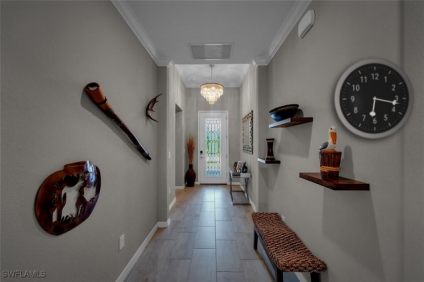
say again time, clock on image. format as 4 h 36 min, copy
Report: 6 h 17 min
